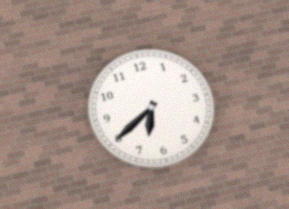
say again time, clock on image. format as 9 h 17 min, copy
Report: 6 h 40 min
